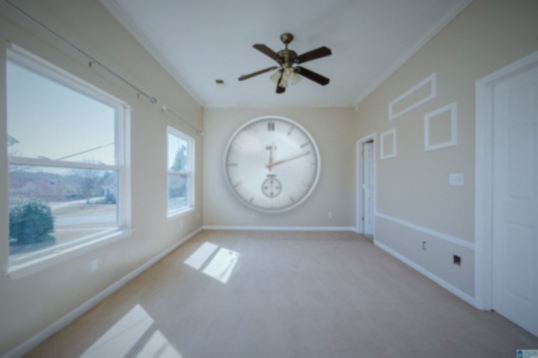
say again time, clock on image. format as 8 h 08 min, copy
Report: 12 h 12 min
